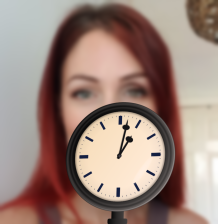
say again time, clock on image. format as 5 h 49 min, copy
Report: 1 h 02 min
